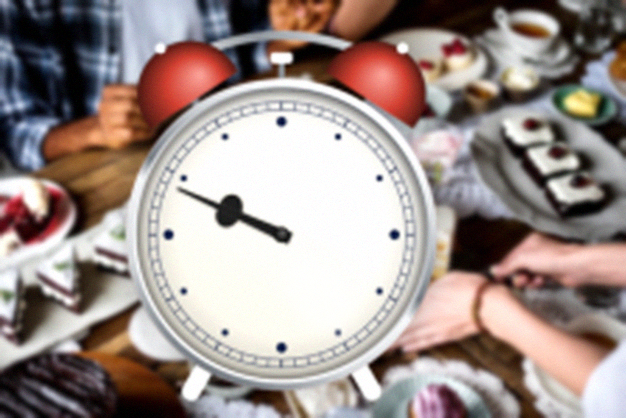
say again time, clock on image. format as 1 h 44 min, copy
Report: 9 h 49 min
